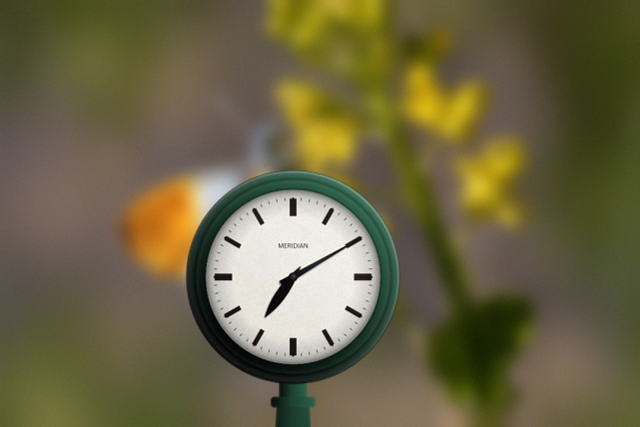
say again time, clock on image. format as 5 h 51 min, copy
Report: 7 h 10 min
